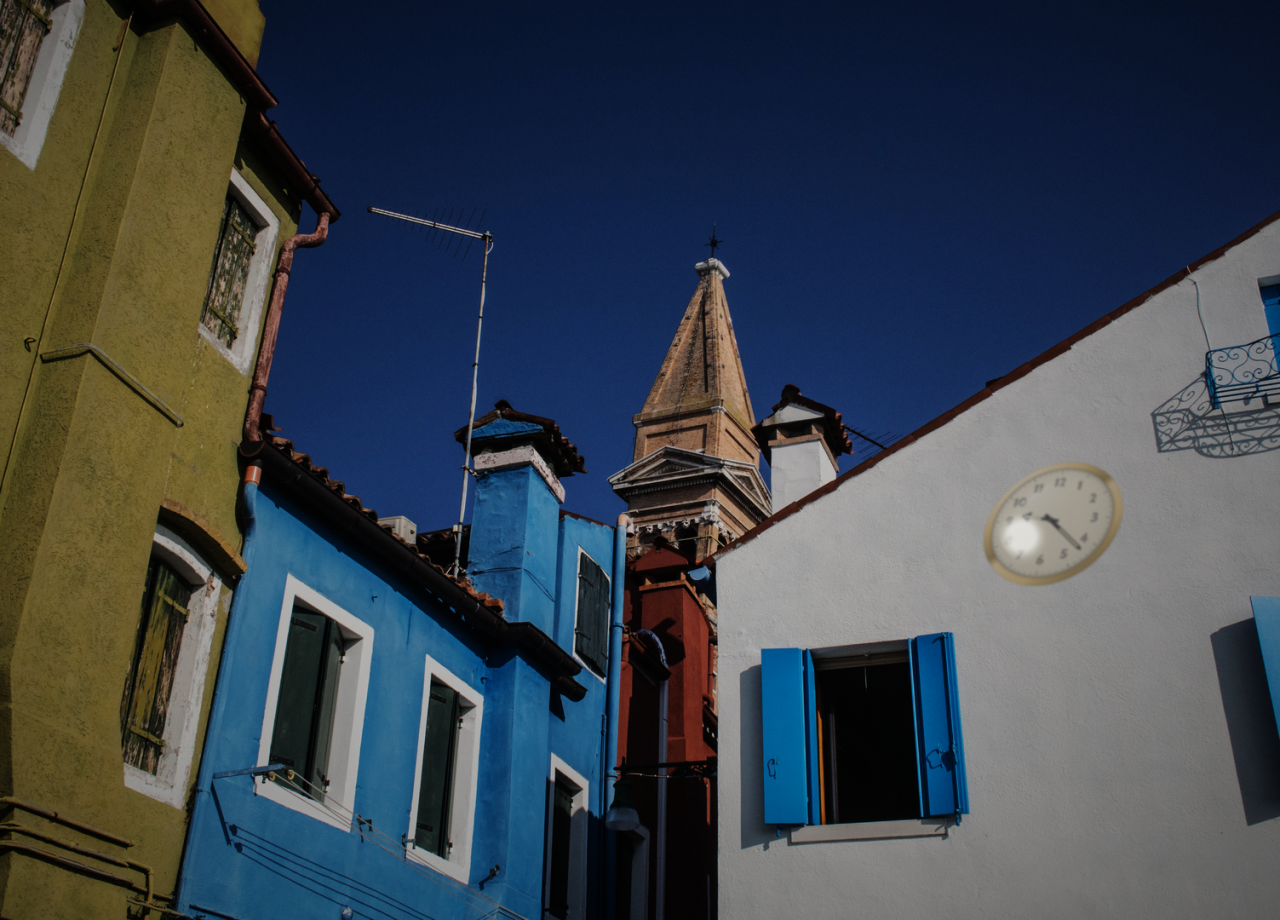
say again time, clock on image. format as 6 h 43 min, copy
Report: 9 h 22 min
